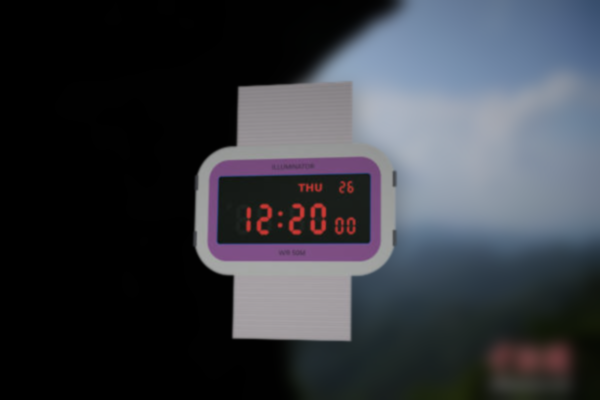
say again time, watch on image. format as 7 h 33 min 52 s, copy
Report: 12 h 20 min 00 s
